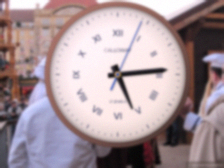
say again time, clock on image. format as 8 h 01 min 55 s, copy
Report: 5 h 14 min 04 s
